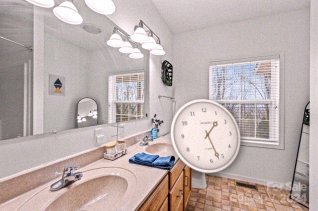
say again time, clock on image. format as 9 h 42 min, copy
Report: 1 h 27 min
